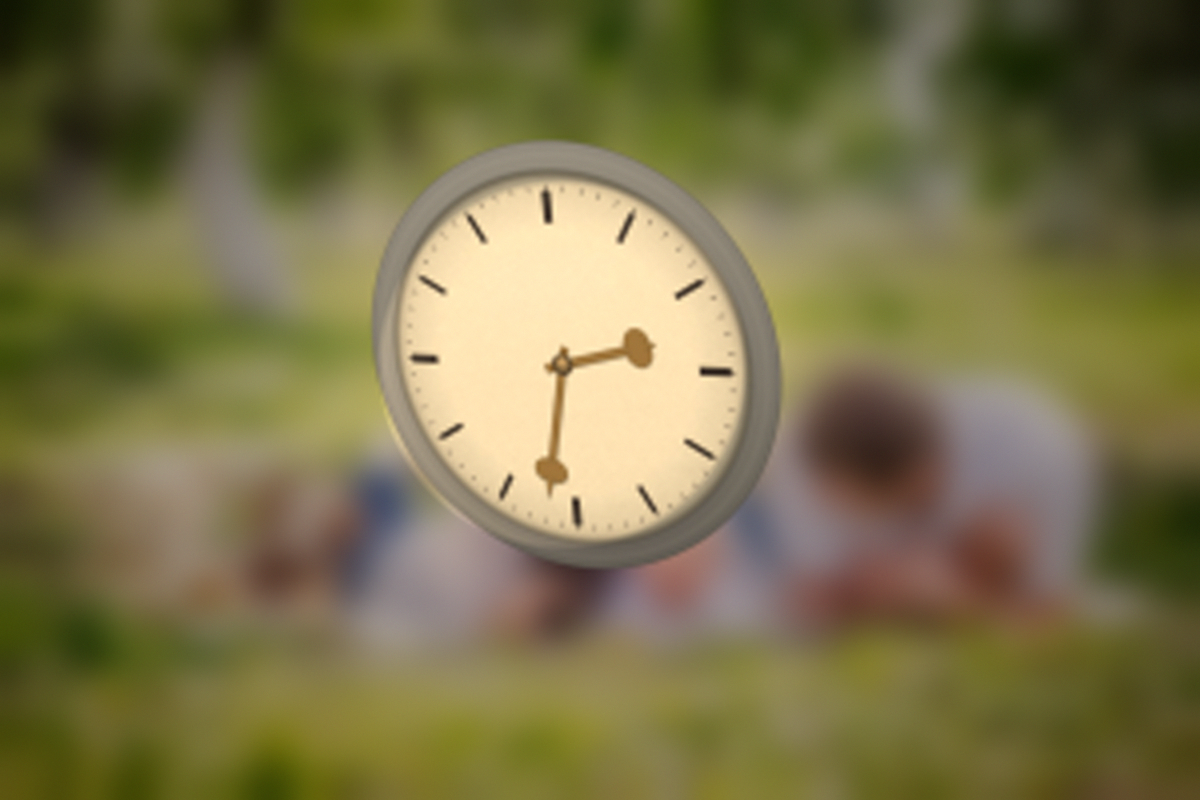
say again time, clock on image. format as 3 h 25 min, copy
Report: 2 h 32 min
